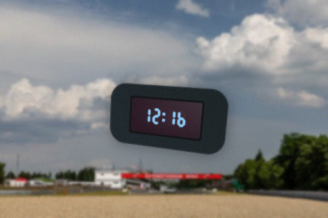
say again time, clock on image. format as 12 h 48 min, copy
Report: 12 h 16 min
